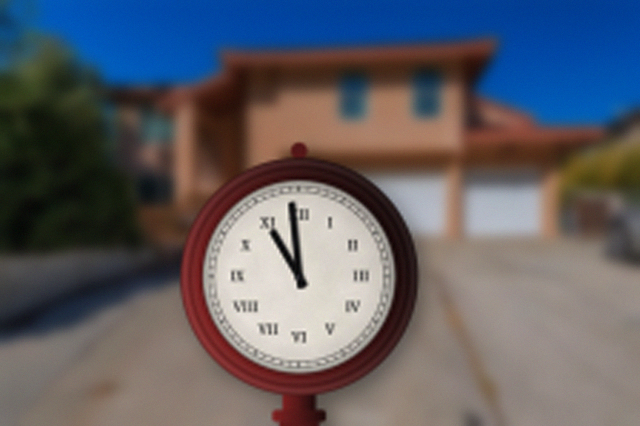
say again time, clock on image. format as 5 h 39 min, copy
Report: 10 h 59 min
